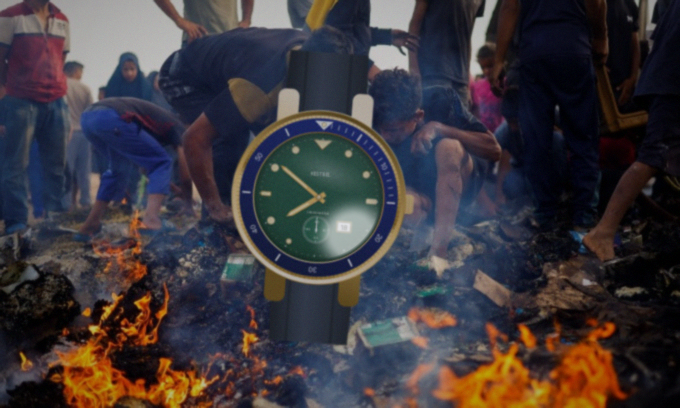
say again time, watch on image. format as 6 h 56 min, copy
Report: 7 h 51 min
